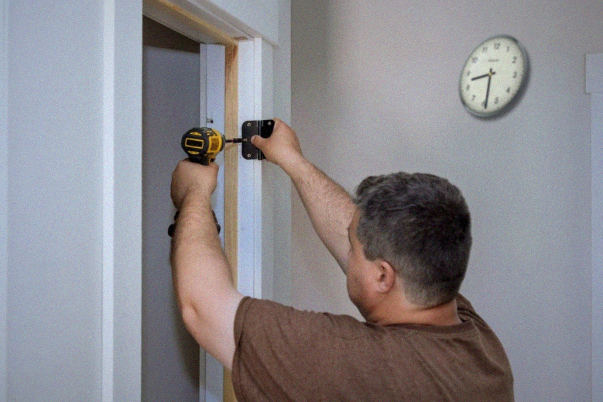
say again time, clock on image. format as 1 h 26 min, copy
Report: 8 h 29 min
